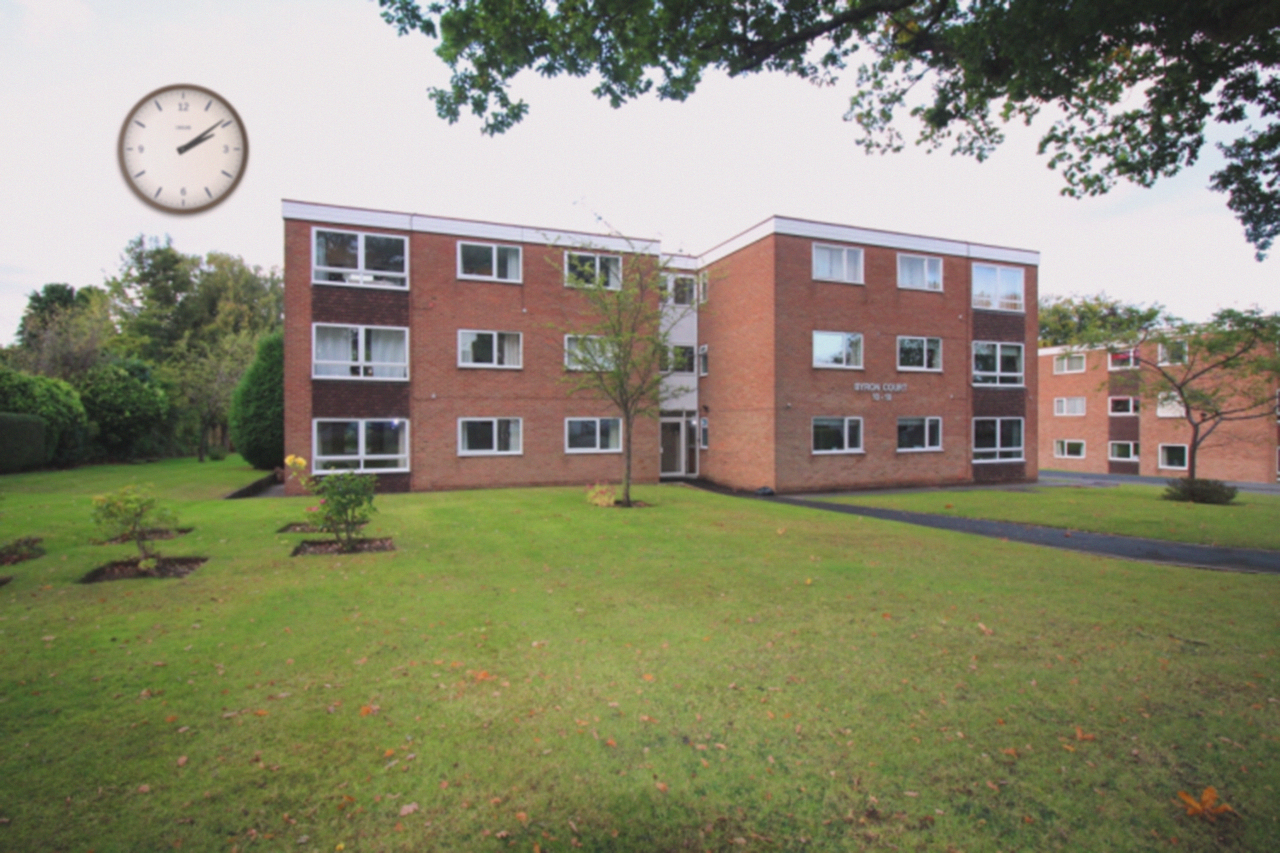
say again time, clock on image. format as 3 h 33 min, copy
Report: 2 h 09 min
